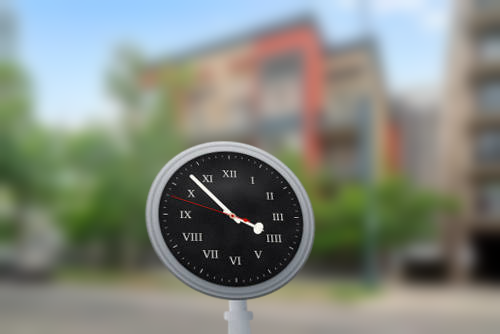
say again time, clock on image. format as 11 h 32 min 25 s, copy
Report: 3 h 52 min 48 s
